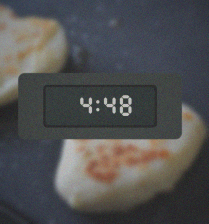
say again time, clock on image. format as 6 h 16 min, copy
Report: 4 h 48 min
